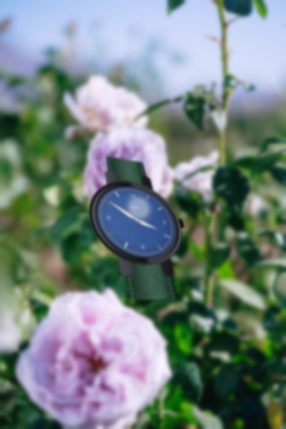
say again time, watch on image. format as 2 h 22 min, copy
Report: 3 h 51 min
